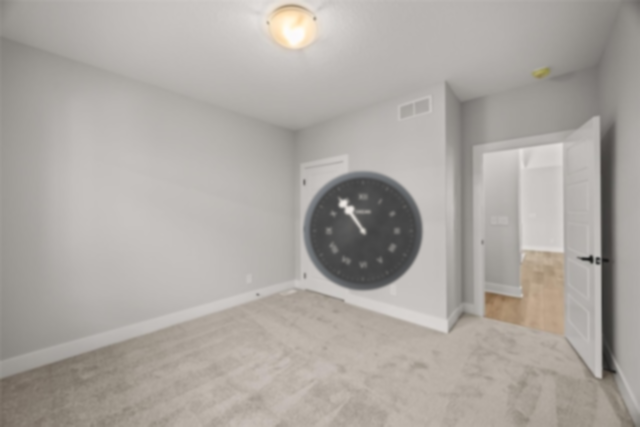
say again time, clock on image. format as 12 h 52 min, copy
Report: 10 h 54 min
